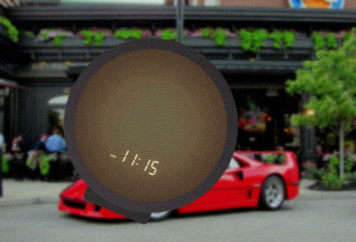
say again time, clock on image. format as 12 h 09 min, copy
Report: 11 h 15 min
